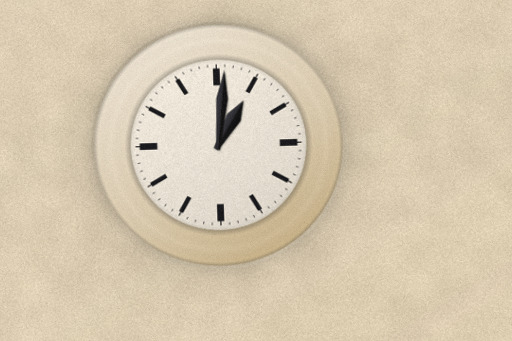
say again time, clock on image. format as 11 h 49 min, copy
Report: 1 h 01 min
